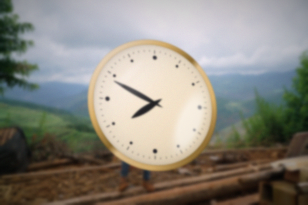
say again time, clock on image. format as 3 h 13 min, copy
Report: 7 h 49 min
